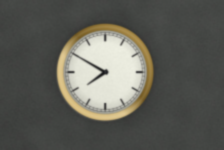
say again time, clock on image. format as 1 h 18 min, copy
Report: 7 h 50 min
